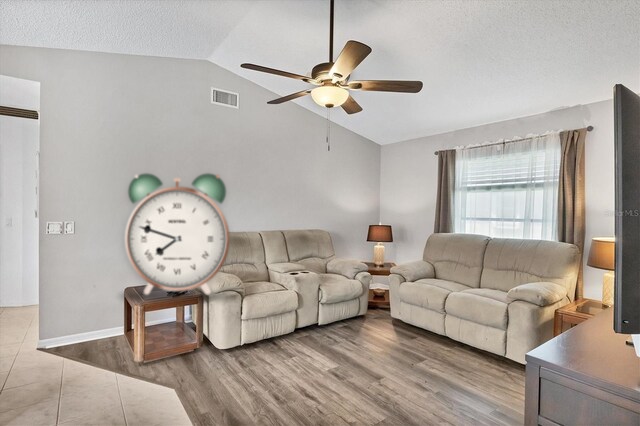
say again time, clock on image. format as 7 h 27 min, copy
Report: 7 h 48 min
